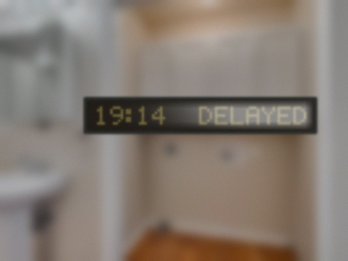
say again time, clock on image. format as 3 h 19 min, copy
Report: 19 h 14 min
